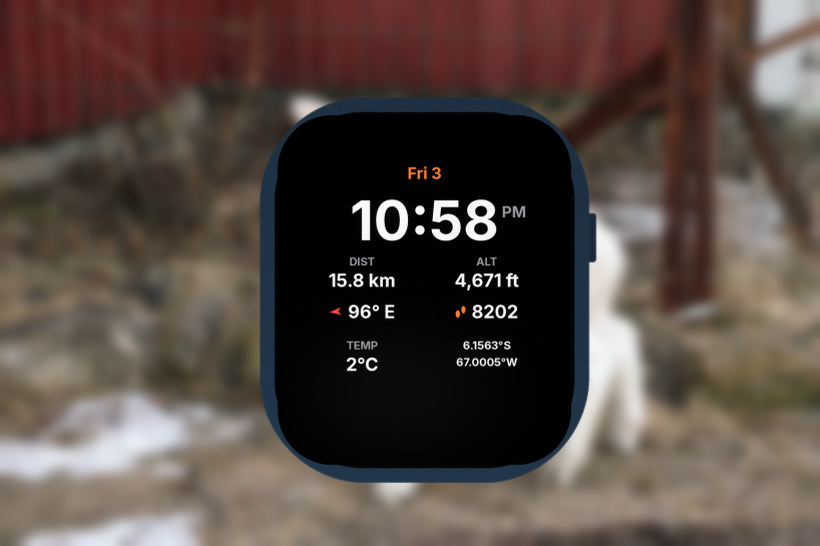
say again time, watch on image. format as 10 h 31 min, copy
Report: 10 h 58 min
